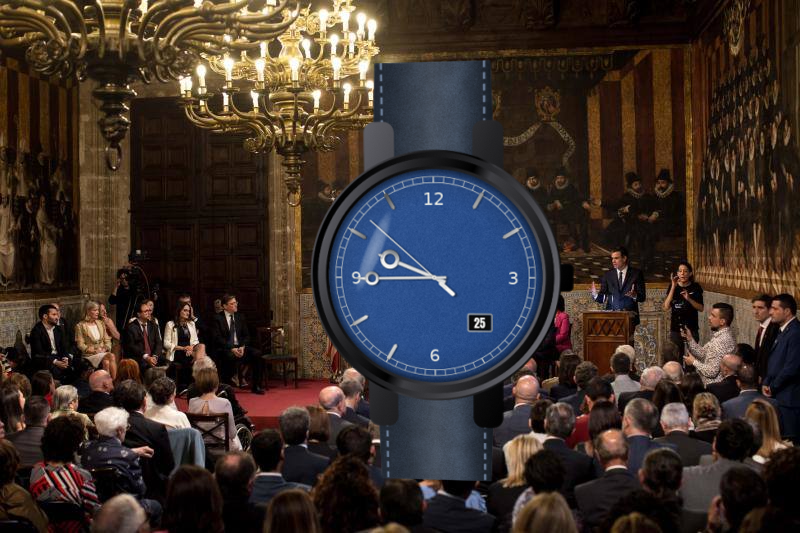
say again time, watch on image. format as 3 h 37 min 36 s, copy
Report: 9 h 44 min 52 s
